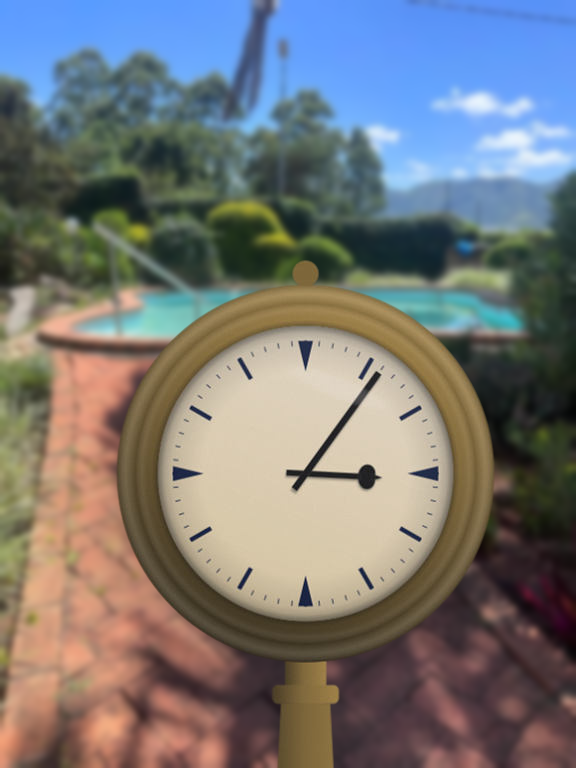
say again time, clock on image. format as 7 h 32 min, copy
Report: 3 h 06 min
